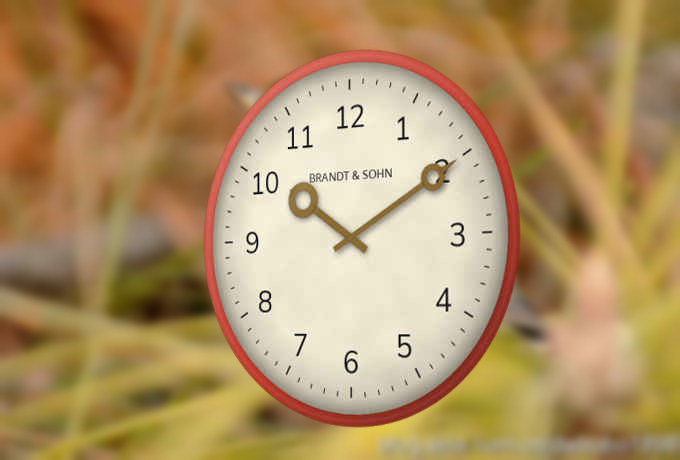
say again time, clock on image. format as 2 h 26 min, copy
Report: 10 h 10 min
